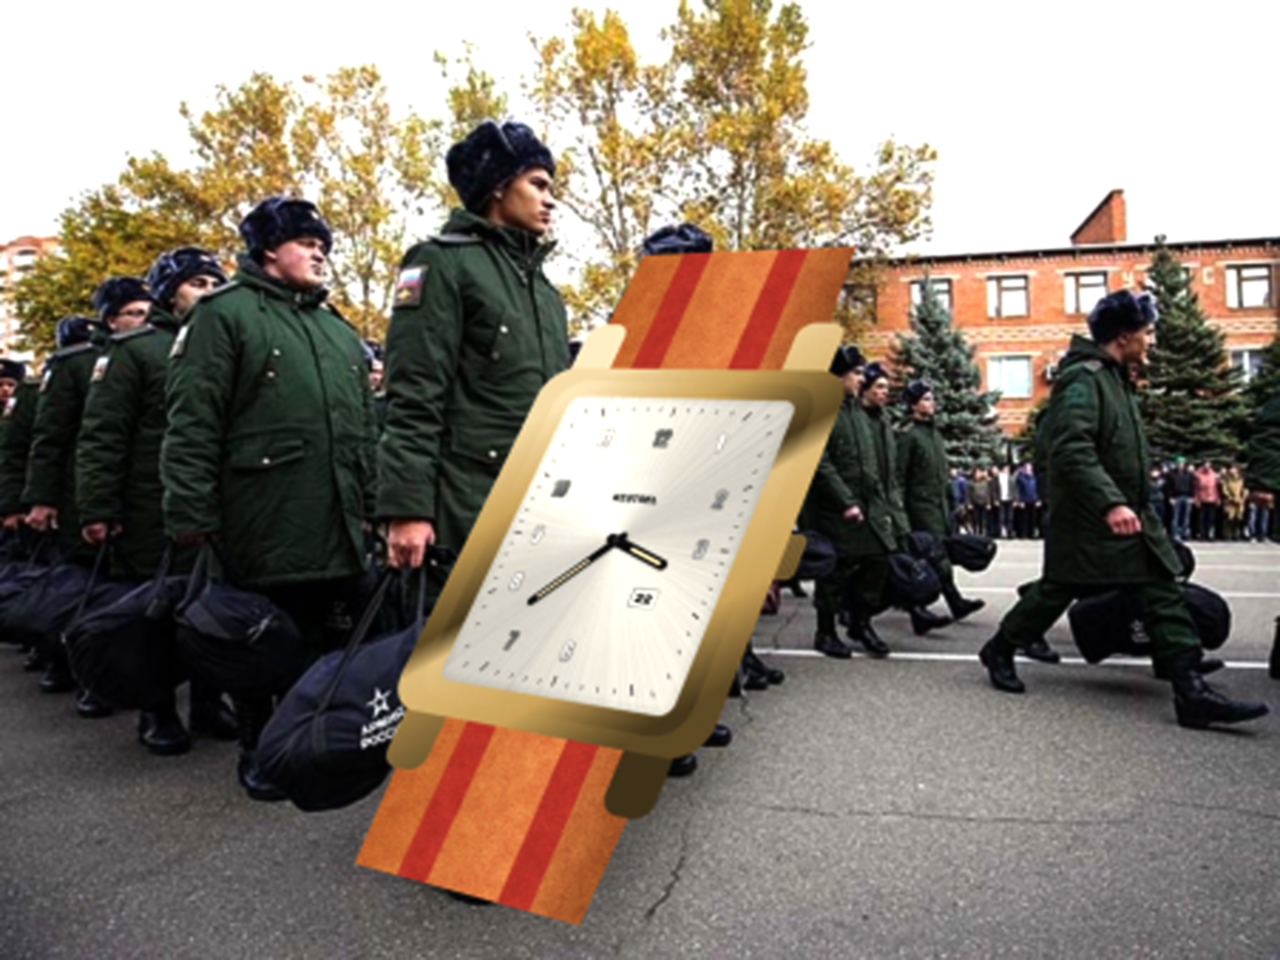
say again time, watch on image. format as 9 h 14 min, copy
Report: 3 h 37 min
